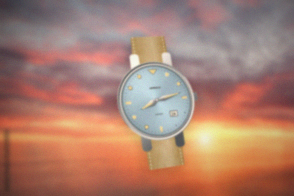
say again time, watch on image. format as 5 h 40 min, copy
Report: 8 h 13 min
